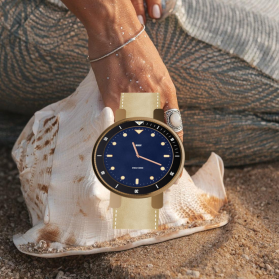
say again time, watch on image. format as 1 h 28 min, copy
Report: 11 h 19 min
